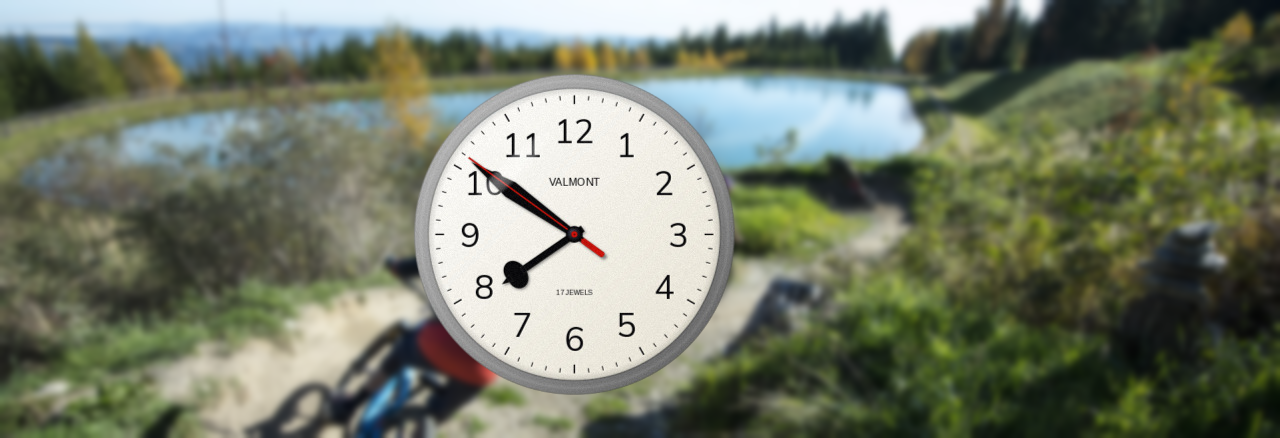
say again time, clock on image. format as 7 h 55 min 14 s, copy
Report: 7 h 50 min 51 s
